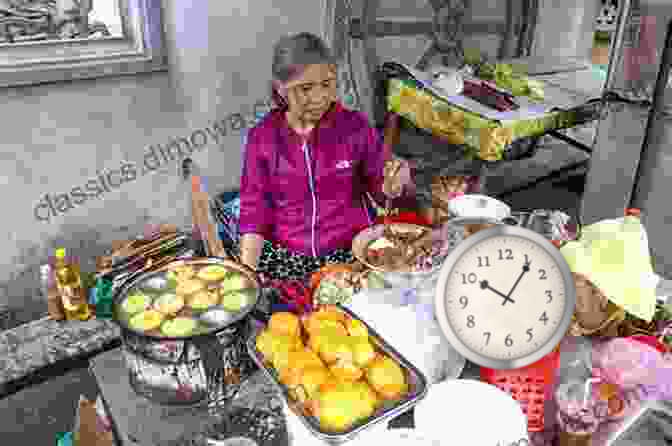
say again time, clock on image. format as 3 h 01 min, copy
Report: 10 h 06 min
